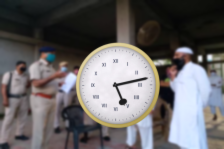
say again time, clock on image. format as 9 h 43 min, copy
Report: 5 h 13 min
